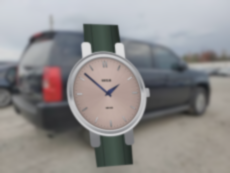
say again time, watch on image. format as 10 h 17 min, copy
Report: 1 h 52 min
